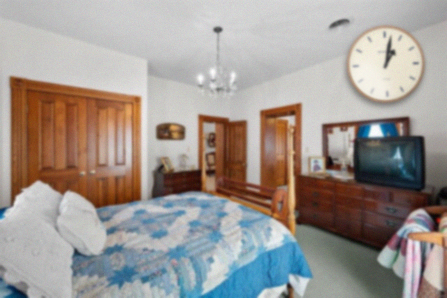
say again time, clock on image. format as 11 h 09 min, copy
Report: 1 h 02 min
